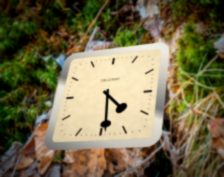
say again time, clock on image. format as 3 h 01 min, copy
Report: 4 h 29 min
